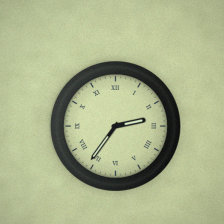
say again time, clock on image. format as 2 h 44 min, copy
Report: 2 h 36 min
